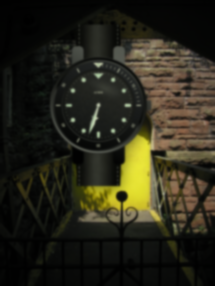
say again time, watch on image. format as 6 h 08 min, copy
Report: 6 h 33 min
